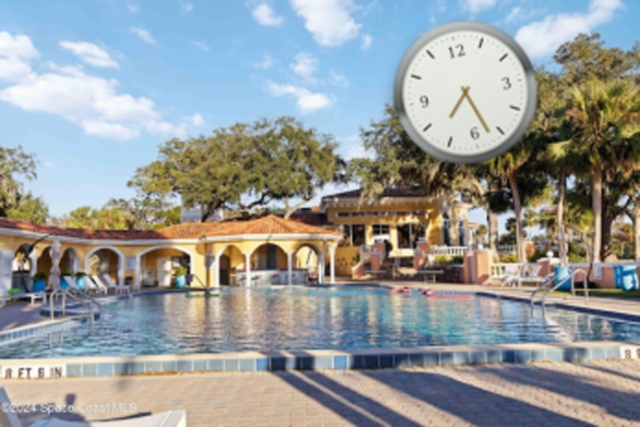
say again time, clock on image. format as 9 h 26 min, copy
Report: 7 h 27 min
